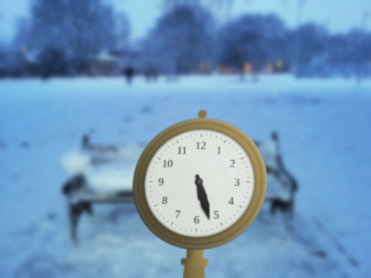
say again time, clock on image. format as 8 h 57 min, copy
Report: 5 h 27 min
